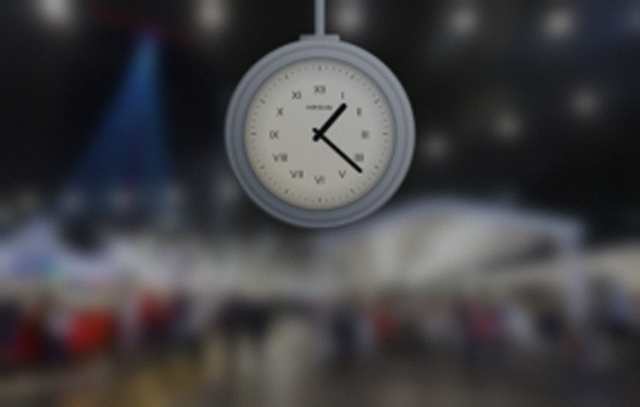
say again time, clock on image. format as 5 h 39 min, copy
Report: 1 h 22 min
